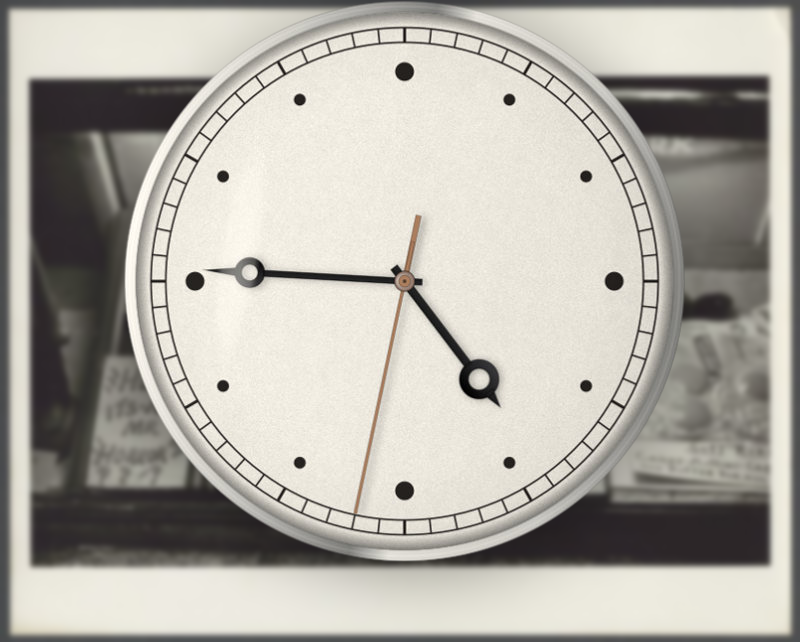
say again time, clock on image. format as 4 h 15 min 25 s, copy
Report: 4 h 45 min 32 s
